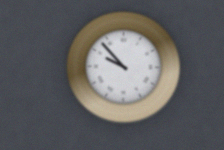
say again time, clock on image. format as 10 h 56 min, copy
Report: 9 h 53 min
